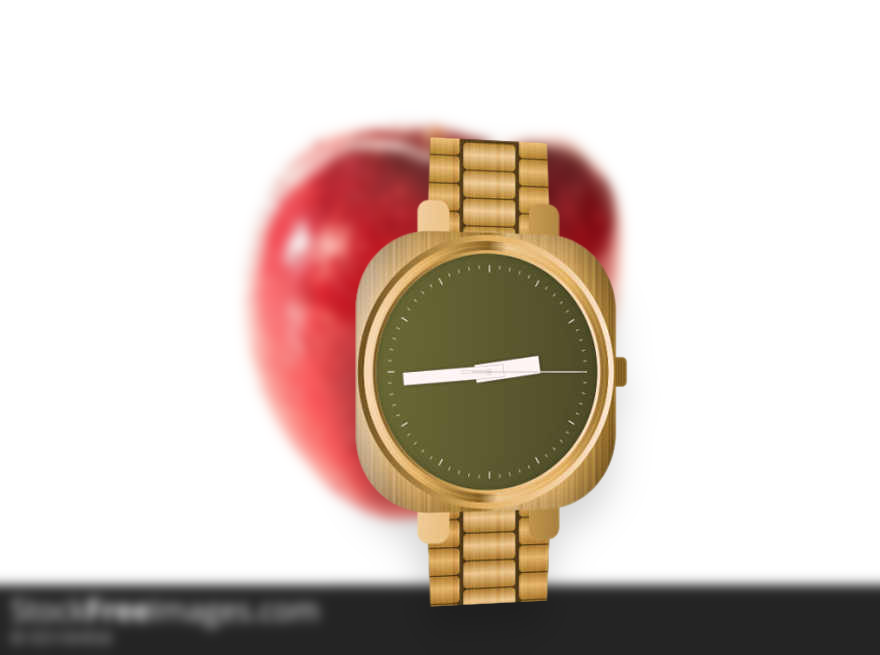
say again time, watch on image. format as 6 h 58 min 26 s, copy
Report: 2 h 44 min 15 s
